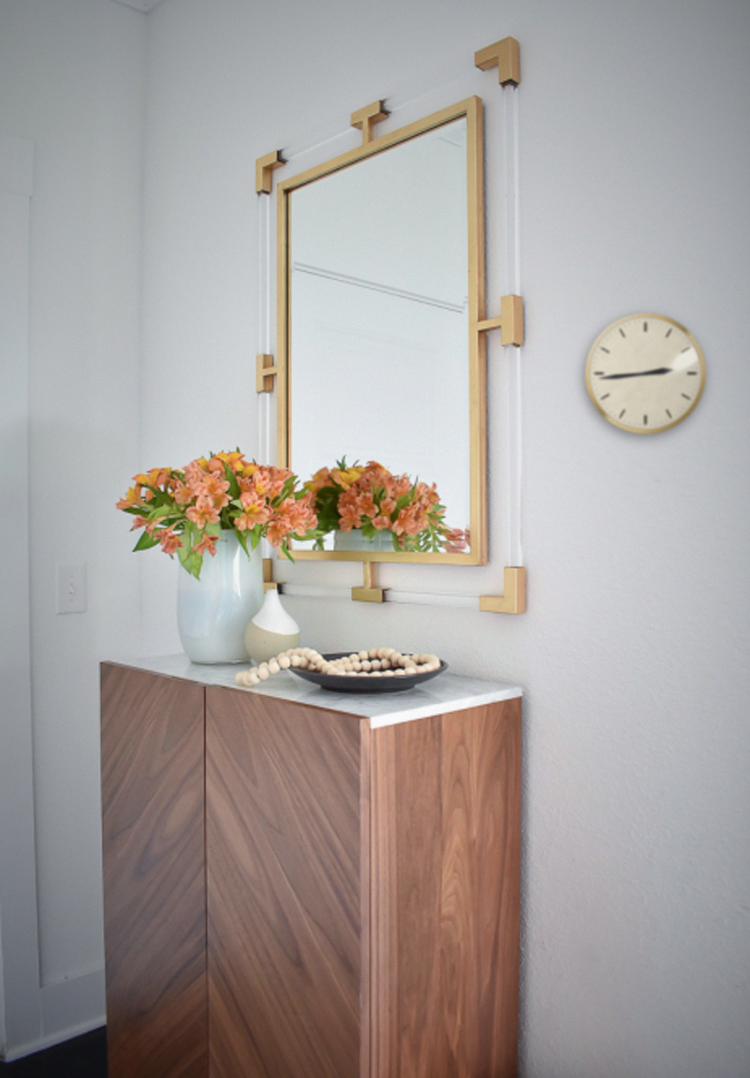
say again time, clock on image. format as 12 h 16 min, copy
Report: 2 h 44 min
